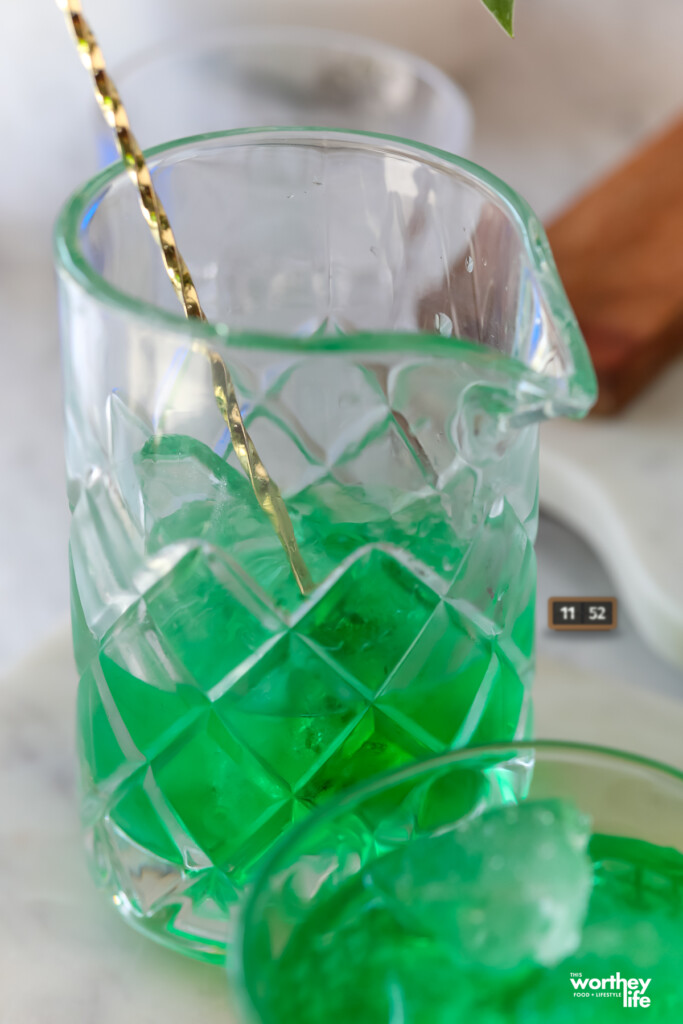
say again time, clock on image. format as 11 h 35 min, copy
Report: 11 h 52 min
